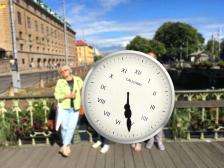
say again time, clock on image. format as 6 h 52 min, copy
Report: 5 h 26 min
